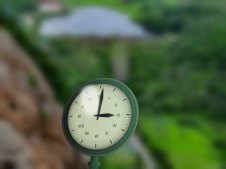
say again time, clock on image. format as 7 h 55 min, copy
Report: 3 h 01 min
